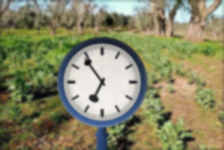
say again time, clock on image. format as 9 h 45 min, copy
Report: 6 h 54 min
